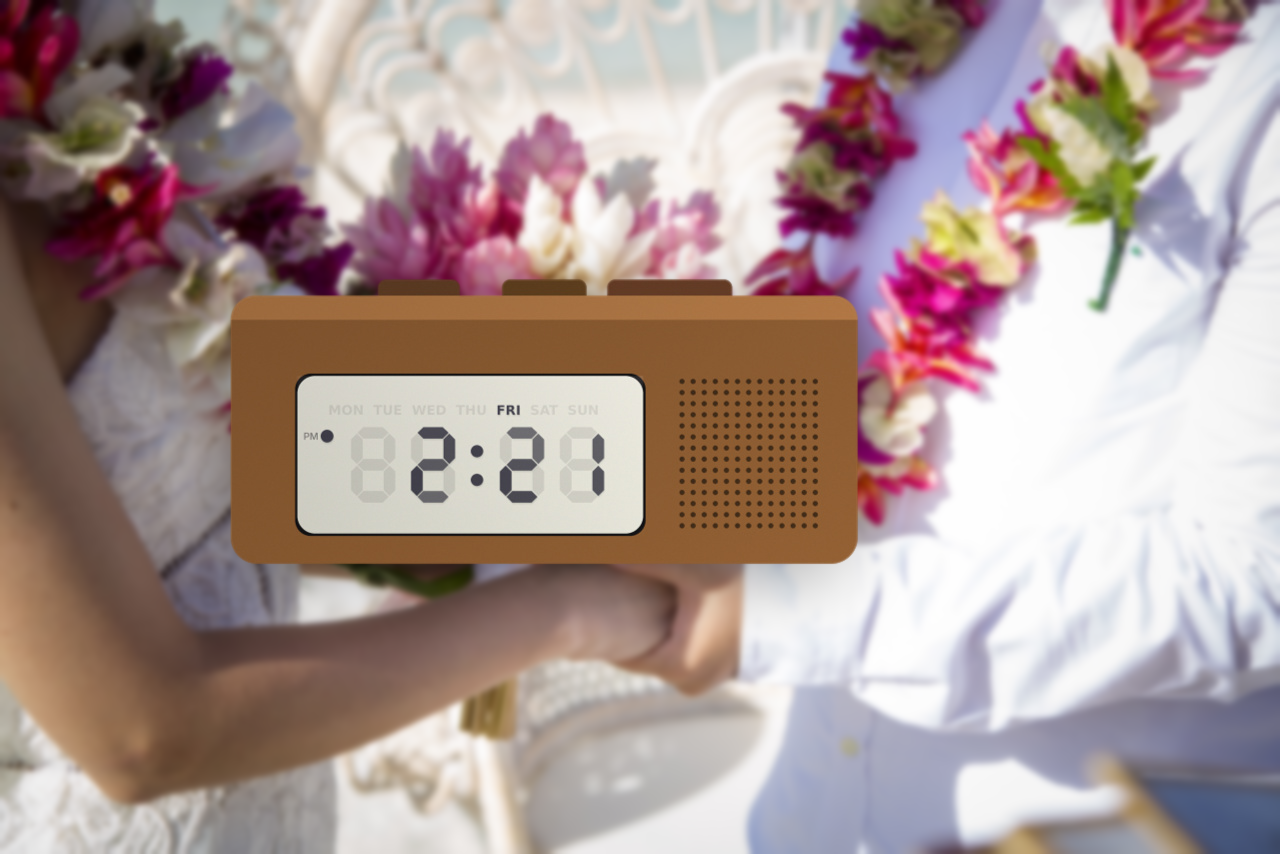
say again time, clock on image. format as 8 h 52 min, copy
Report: 2 h 21 min
